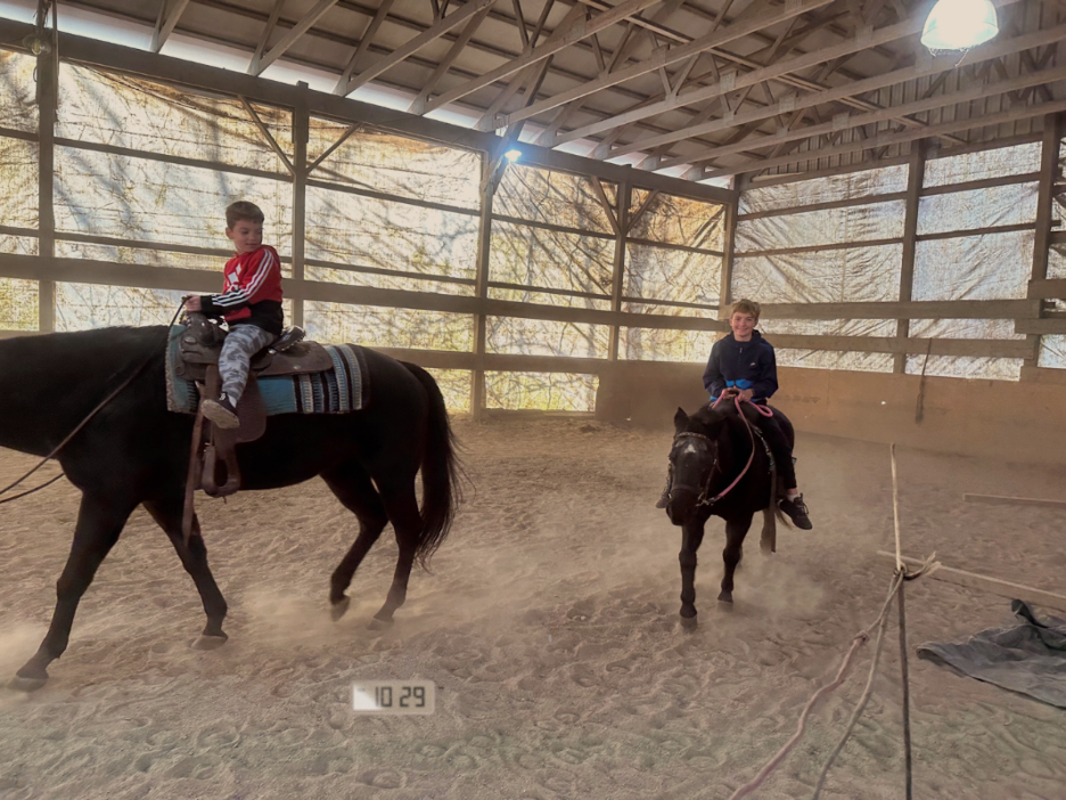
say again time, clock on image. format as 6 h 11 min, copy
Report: 10 h 29 min
